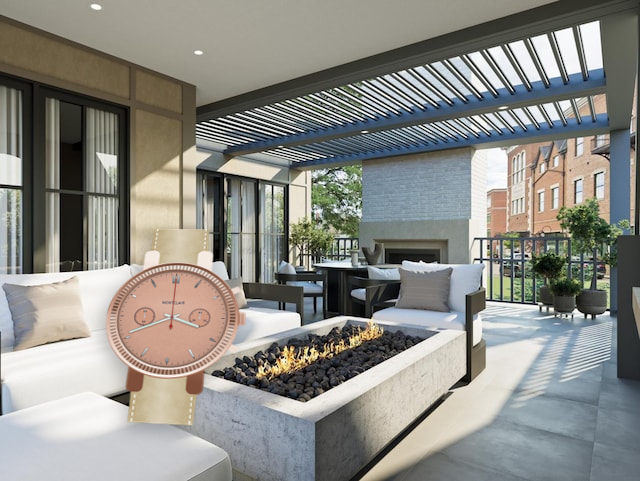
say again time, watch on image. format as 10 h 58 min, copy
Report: 3 h 41 min
